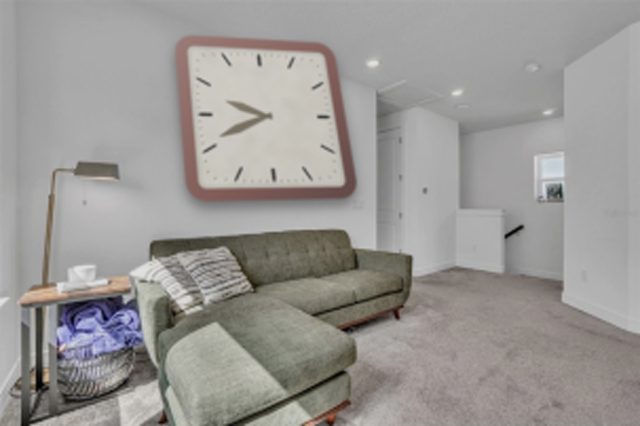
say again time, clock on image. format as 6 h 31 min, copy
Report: 9 h 41 min
